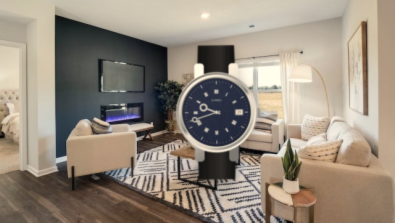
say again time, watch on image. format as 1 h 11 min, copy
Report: 9 h 42 min
